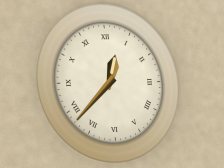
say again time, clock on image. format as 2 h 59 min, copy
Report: 12 h 38 min
